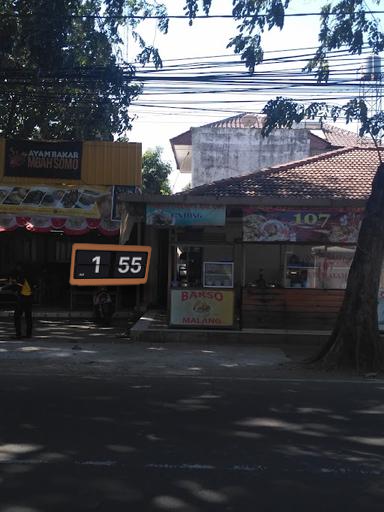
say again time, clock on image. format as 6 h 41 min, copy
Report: 1 h 55 min
